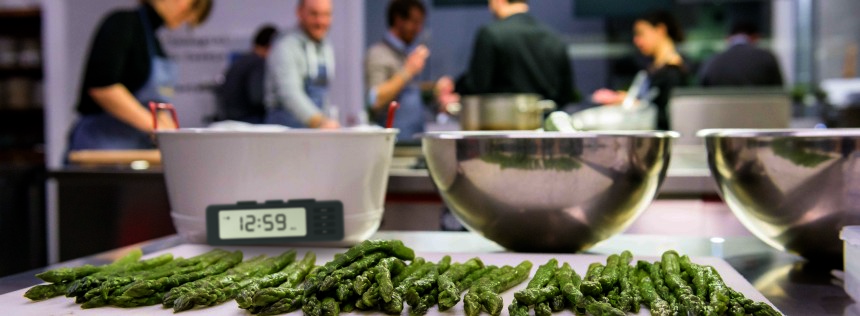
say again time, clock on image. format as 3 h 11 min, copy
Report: 12 h 59 min
